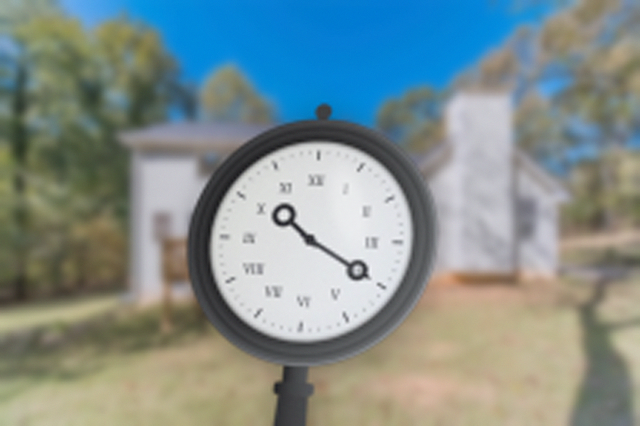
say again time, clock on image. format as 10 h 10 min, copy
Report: 10 h 20 min
